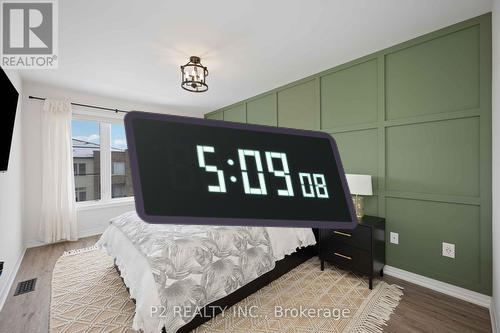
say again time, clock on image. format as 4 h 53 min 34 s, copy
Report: 5 h 09 min 08 s
